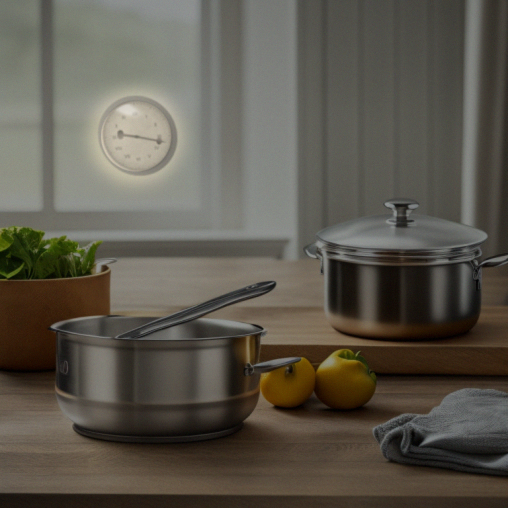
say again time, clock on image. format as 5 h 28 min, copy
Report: 9 h 17 min
